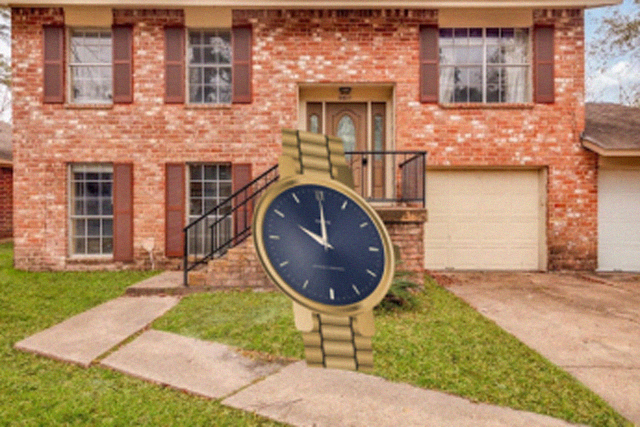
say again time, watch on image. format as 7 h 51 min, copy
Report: 10 h 00 min
